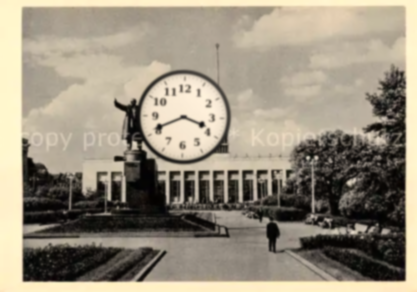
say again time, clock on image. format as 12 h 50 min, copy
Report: 3 h 41 min
